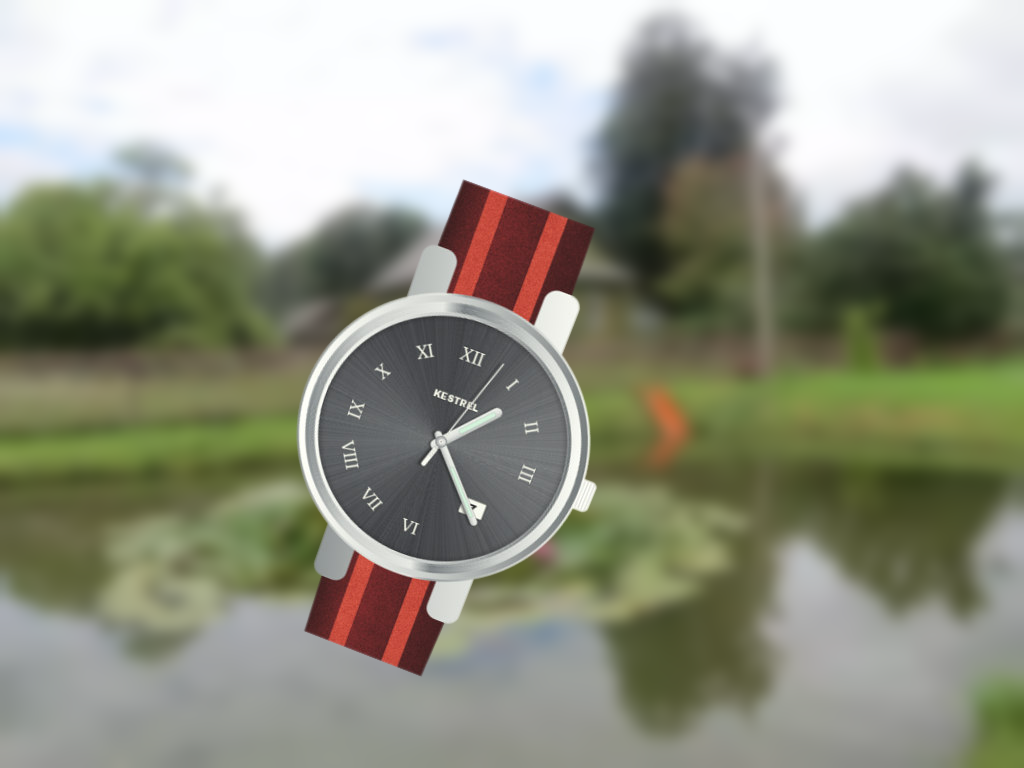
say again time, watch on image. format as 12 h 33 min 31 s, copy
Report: 1 h 23 min 03 s
